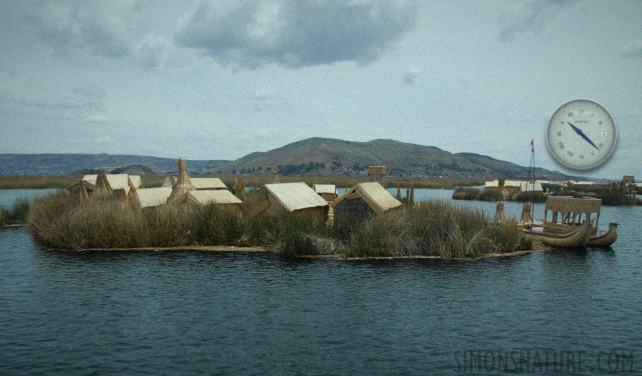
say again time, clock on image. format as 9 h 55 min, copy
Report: 10 h 22 min
